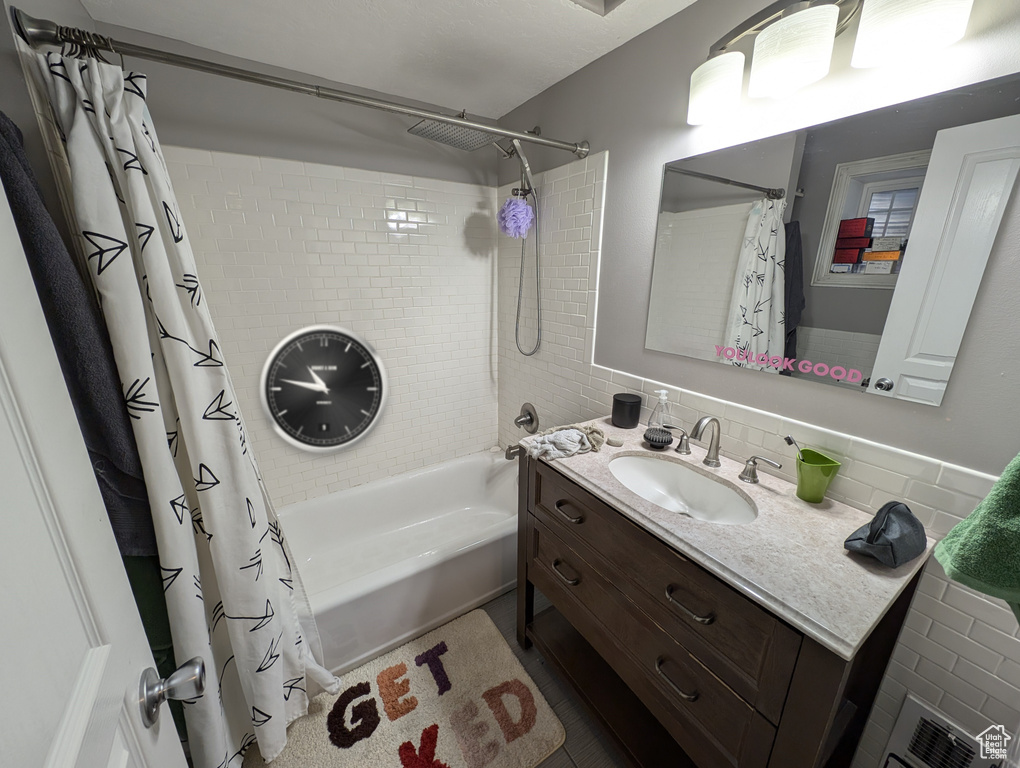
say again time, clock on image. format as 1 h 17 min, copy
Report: 10 h 47 min
